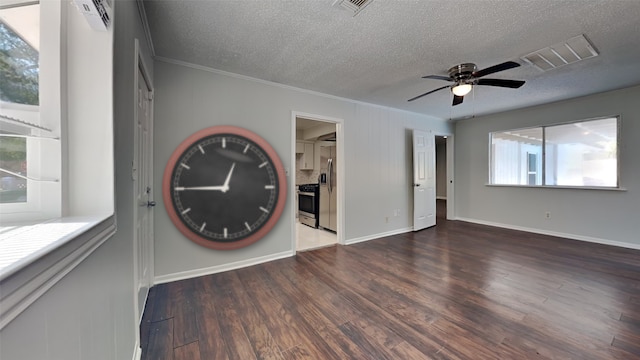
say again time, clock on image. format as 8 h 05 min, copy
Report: 12 h 45 min
